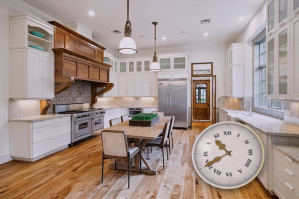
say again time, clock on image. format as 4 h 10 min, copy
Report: 10 h 40 min
